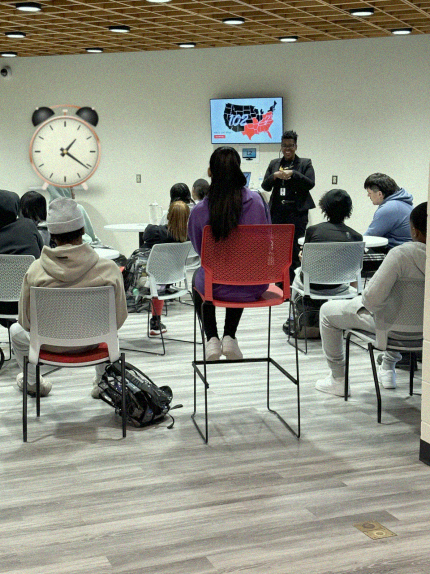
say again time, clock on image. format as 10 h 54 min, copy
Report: 1 h 21 min
